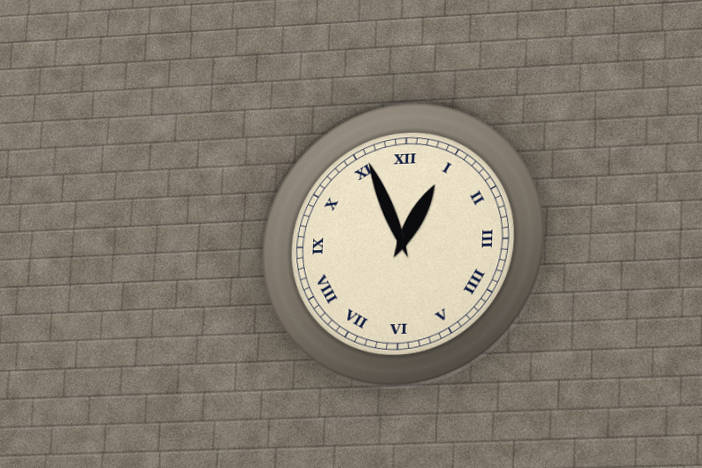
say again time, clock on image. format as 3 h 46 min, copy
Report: 12 h 56 min
